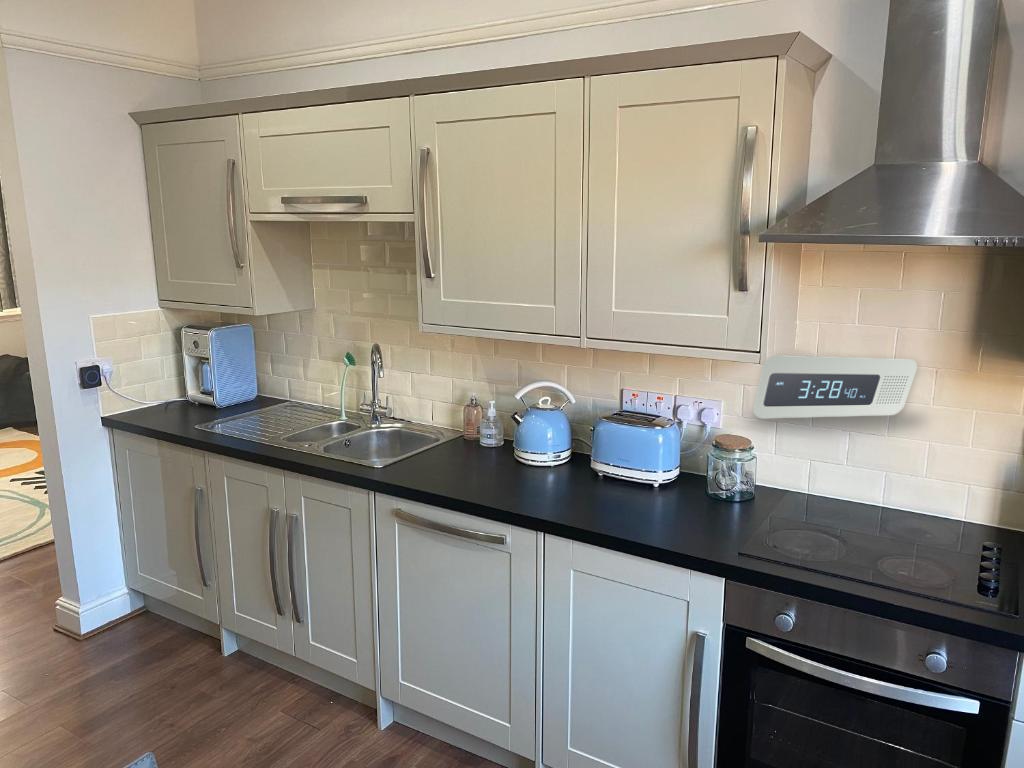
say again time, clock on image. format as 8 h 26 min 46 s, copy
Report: 3 h 28 min 40 s
